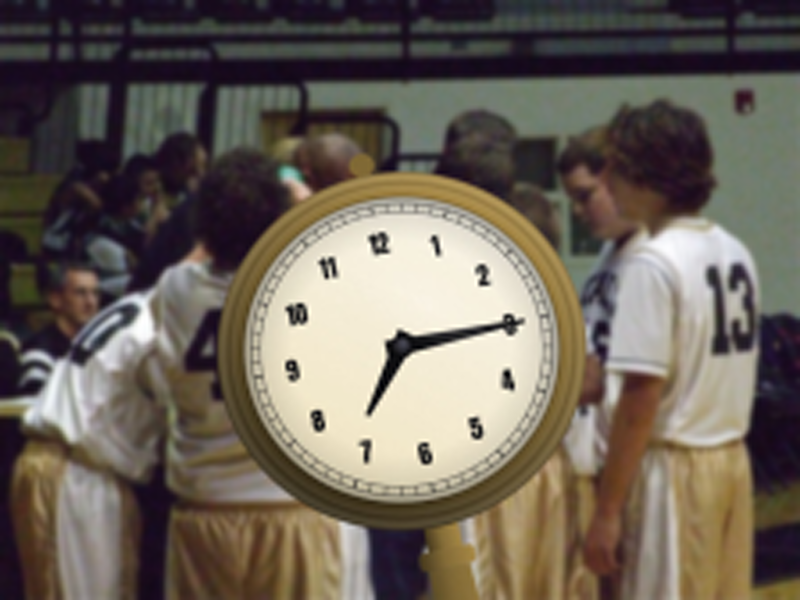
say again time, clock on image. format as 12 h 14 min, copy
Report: 7 h 15 min
